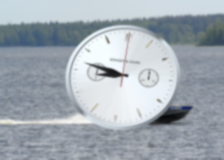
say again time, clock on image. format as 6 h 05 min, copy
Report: 8 h 47 min
